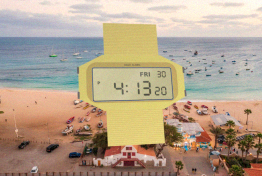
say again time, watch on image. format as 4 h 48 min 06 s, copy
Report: 4 h 13 min 20 s
